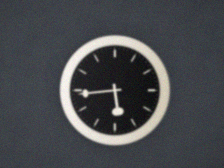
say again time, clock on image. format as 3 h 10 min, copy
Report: 5 h 44 min
